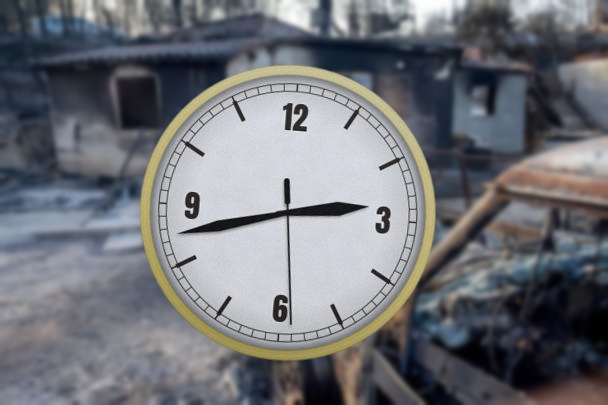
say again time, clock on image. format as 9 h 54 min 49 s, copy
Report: 2 h 42 min 29 s
